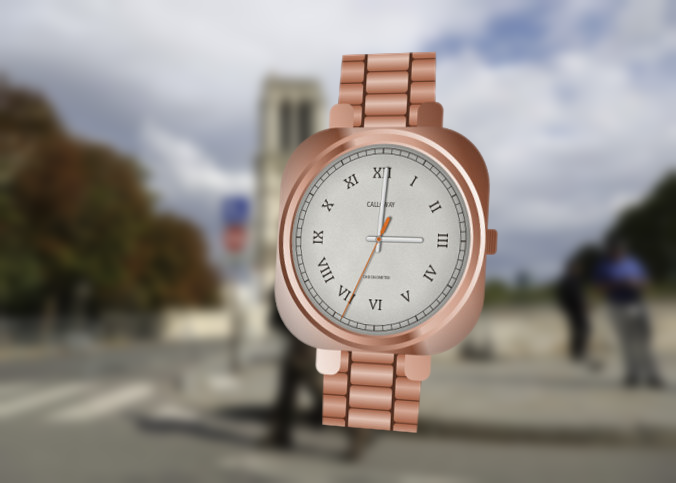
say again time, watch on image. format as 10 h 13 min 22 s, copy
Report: 3 h 00 min 34 s
